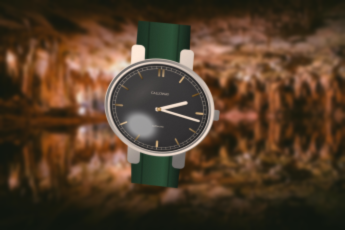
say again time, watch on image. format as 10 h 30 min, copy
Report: 2 h 17 min
